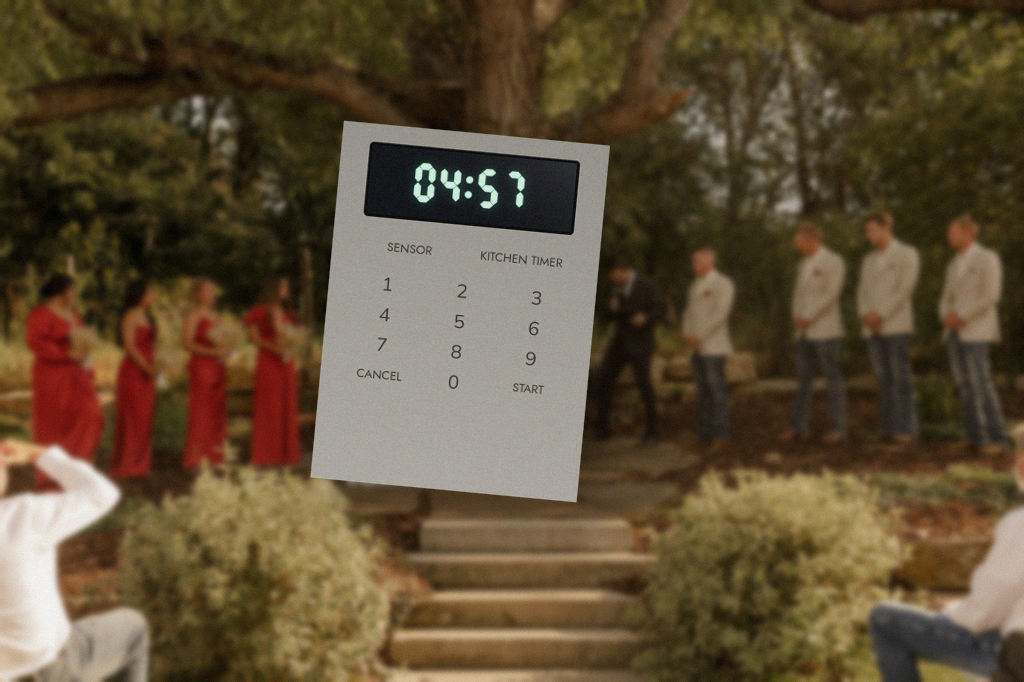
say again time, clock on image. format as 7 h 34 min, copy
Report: 4 h 57 min
